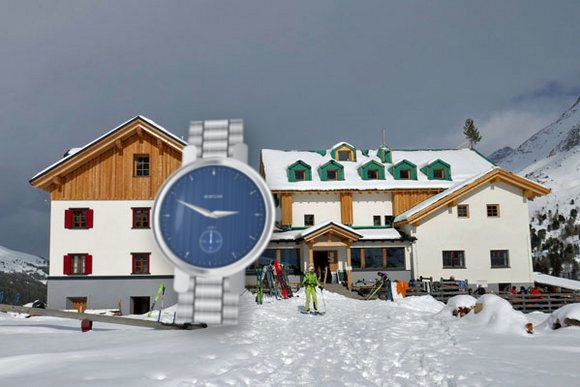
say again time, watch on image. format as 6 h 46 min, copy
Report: 2 h 49 min
